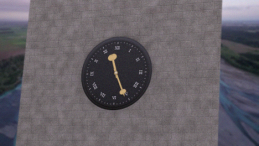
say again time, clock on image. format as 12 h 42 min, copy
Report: 11 h 26 min
